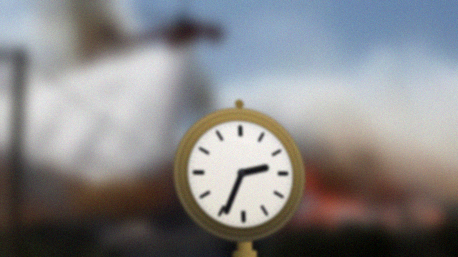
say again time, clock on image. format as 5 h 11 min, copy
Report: 2 h 34 min
